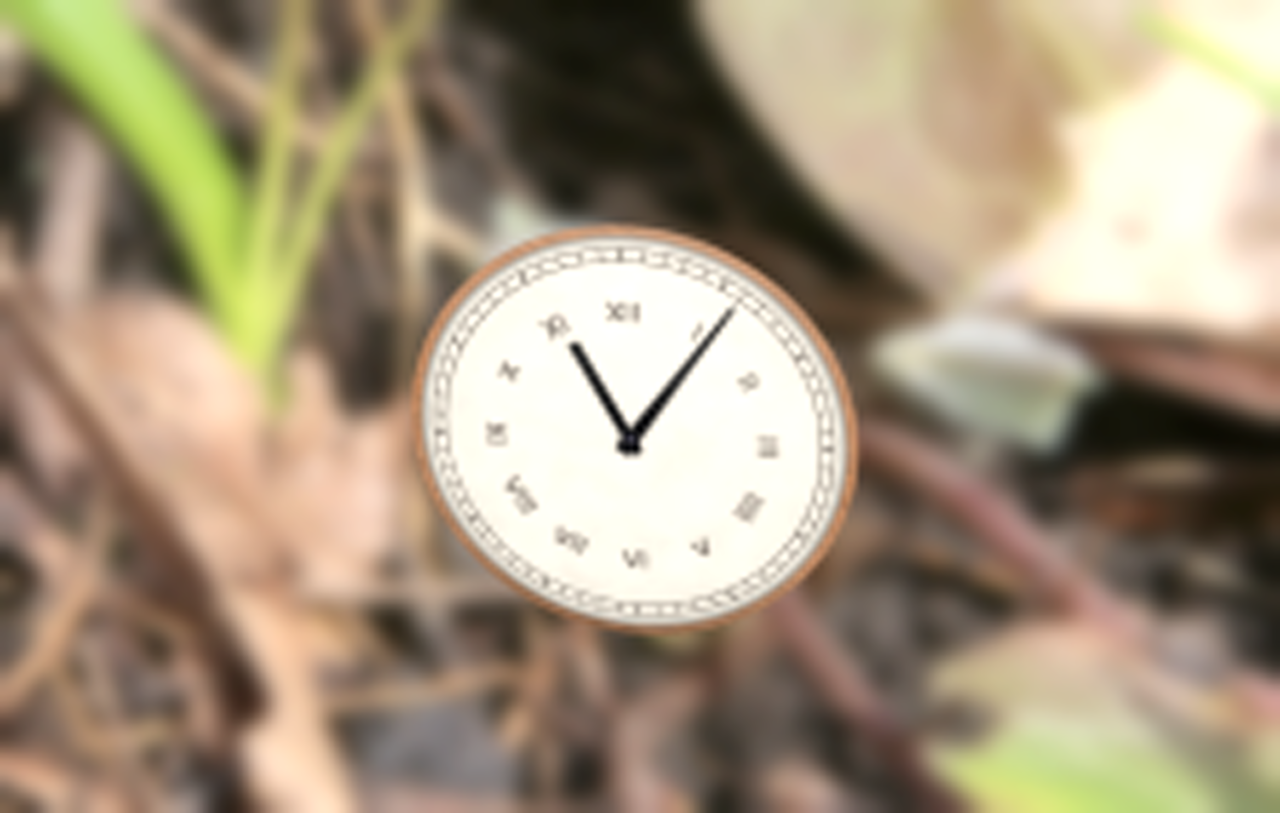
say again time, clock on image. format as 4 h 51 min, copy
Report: 11 h 06 min
